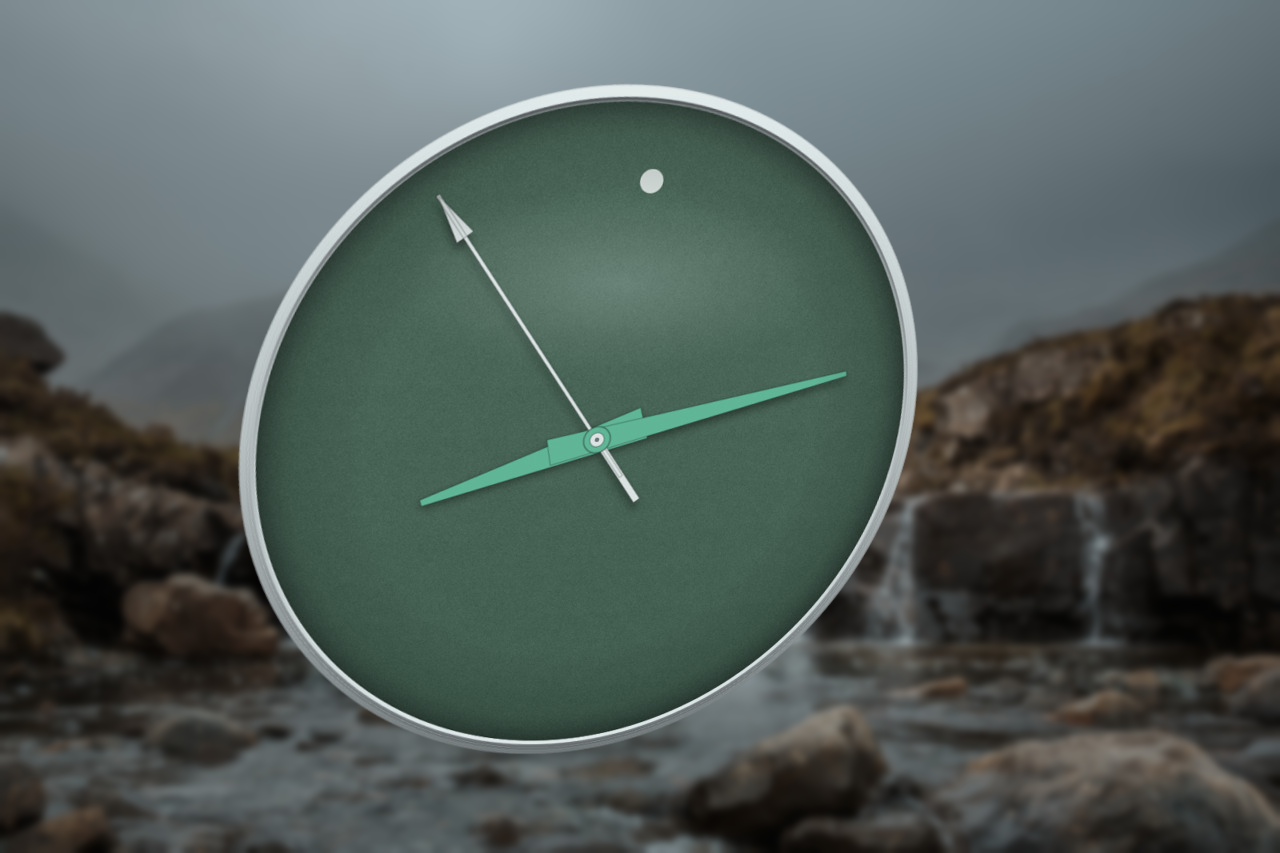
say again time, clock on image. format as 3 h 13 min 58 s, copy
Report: 8 h 11 min 53 s
